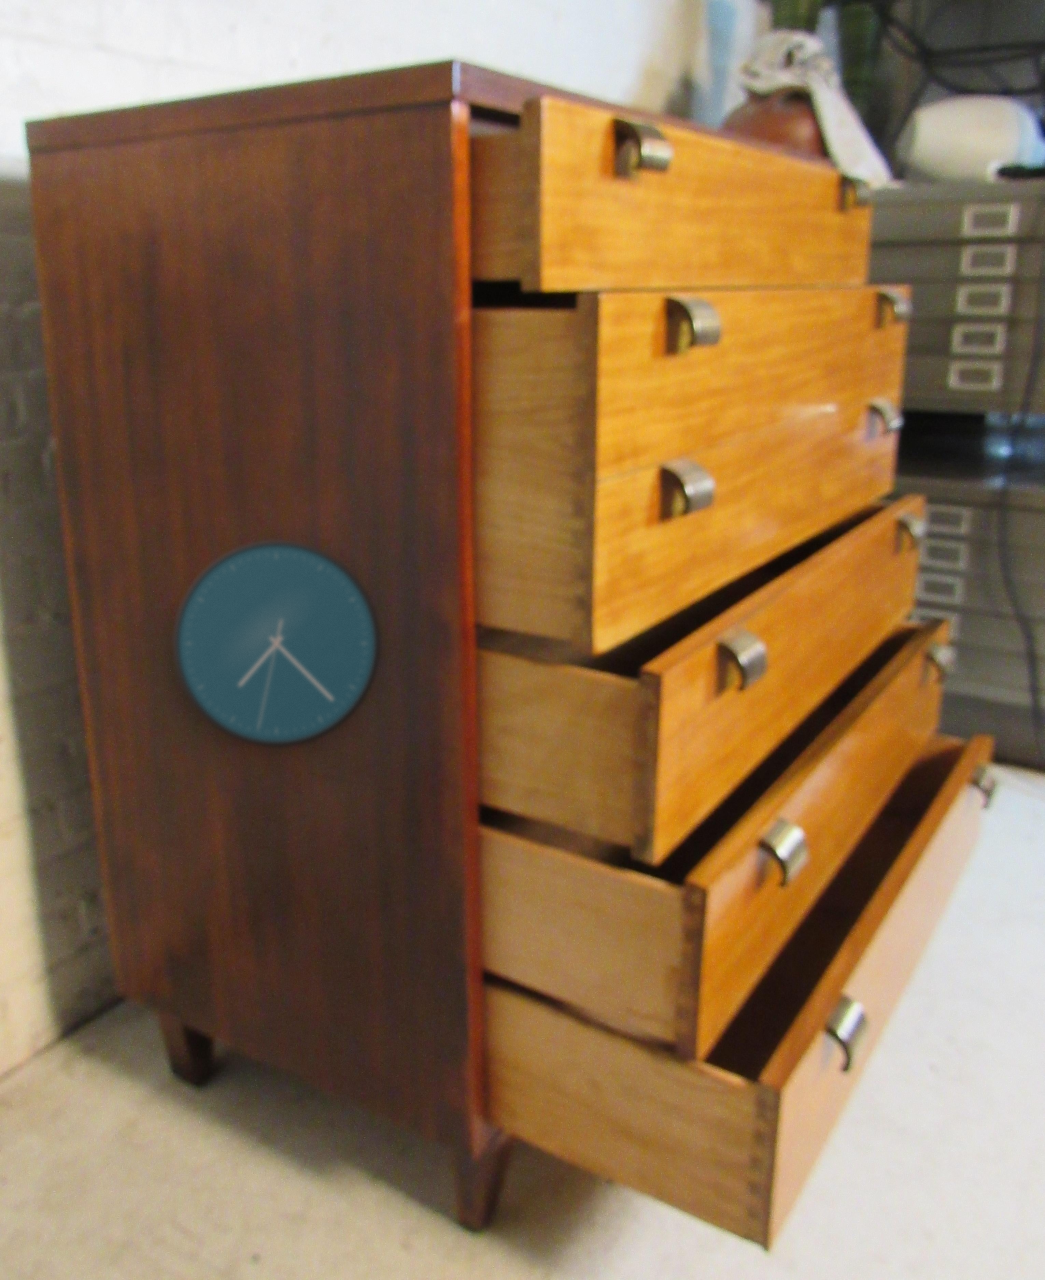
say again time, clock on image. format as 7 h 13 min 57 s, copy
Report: 7 h 22 min 32 s
